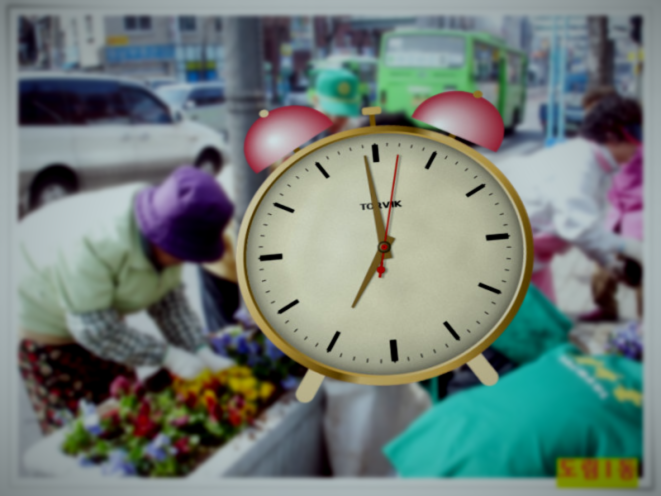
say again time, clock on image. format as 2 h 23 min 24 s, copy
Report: 6 h 59 min 02 s
